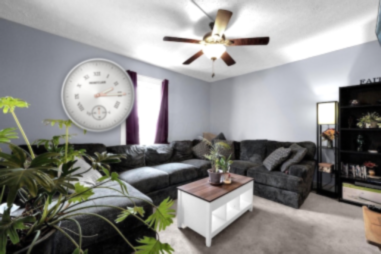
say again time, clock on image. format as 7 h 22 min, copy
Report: 2 h 15 min
